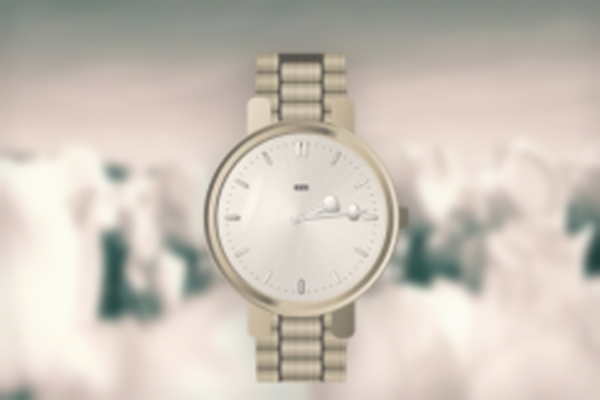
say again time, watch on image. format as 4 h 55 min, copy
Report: 2 h 14 min
